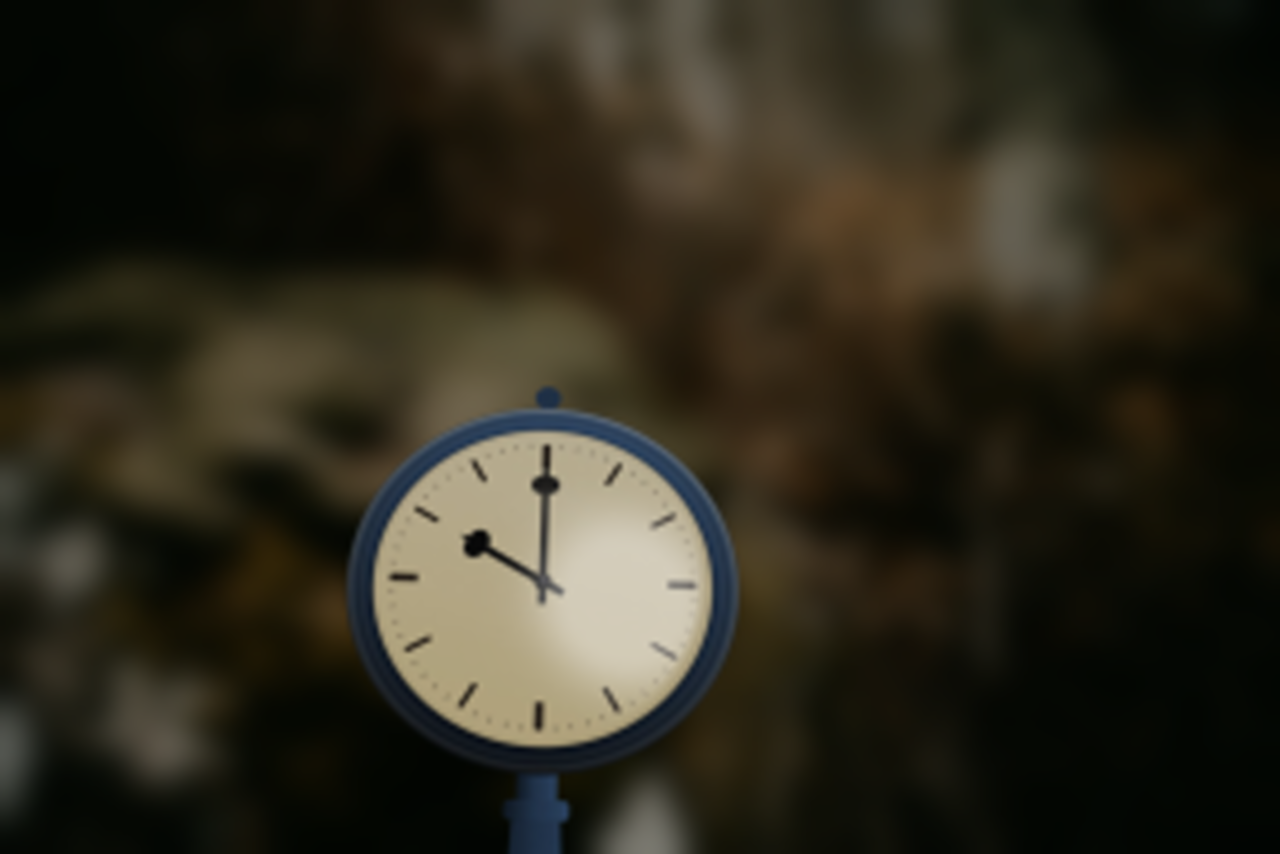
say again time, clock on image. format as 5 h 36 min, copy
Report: 10 h 00 min
